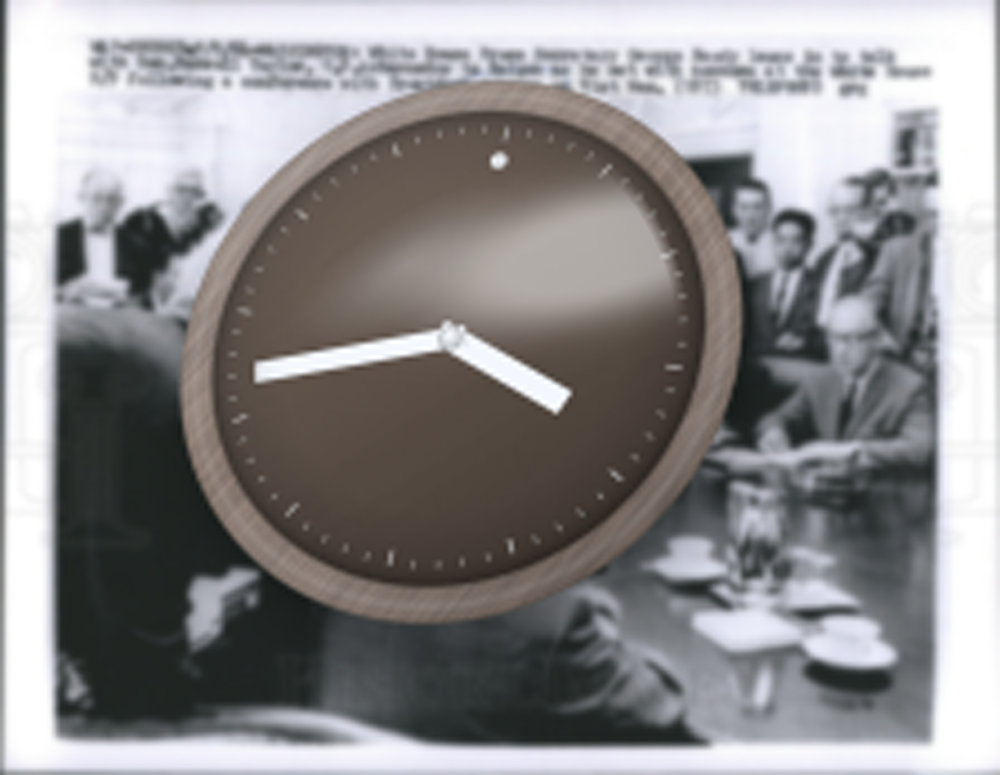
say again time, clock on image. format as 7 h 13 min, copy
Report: 3 h 42 min
